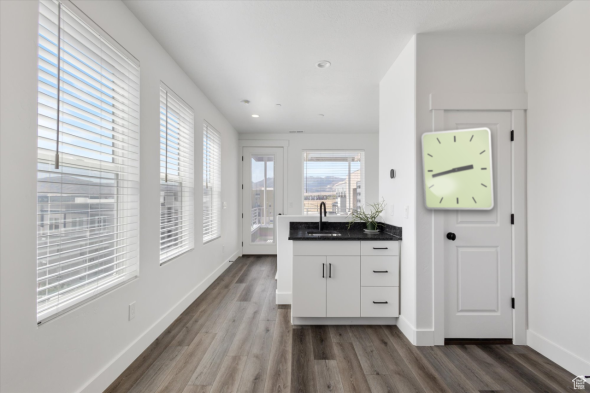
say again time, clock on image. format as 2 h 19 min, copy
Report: 2 h 43 min
